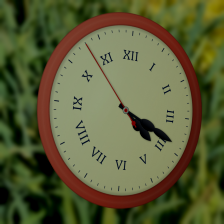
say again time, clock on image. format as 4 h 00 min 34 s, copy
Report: 4 h 18 min 53 s
